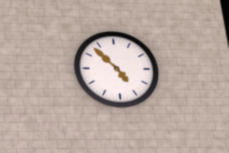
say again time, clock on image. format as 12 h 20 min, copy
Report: 4 h 53 min
